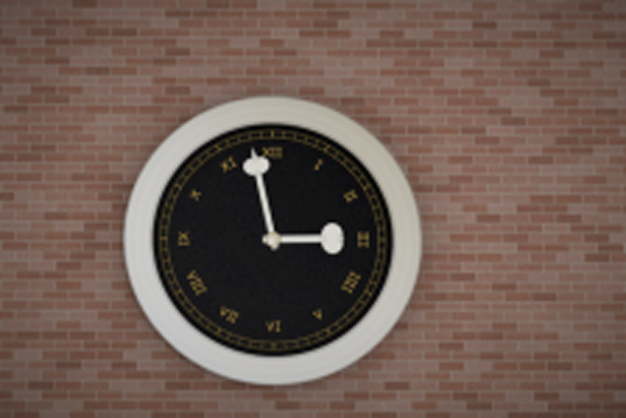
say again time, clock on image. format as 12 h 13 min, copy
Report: 2 h 58 min
